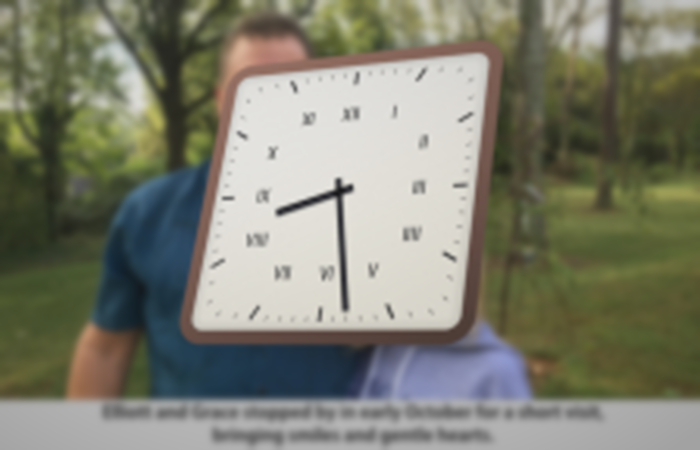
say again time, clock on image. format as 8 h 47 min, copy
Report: 8 h 28 min
